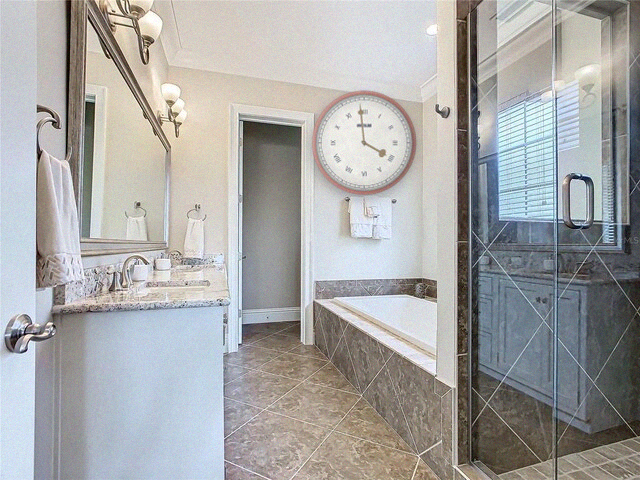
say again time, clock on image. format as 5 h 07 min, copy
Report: 3 h 59 min
